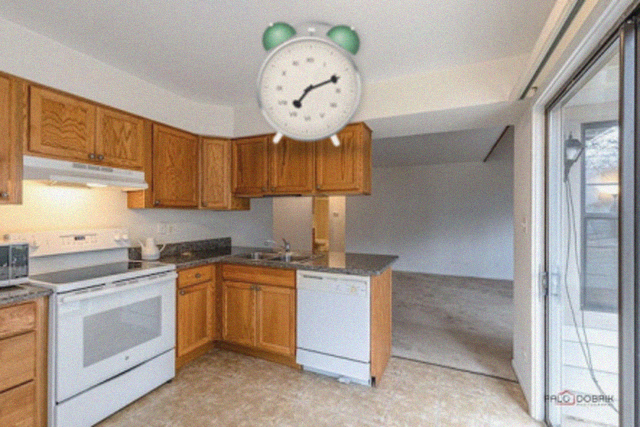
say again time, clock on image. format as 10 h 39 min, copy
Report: 7 h 11 min
